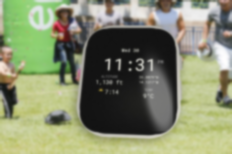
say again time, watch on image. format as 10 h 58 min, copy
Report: 11 h 31 min
